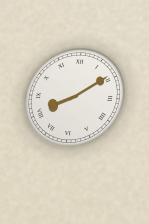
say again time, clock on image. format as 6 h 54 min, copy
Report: 8 h 09 min
